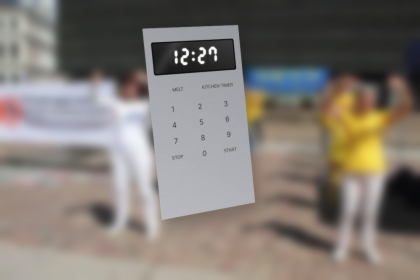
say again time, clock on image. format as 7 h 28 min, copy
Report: 12 h 27 min
